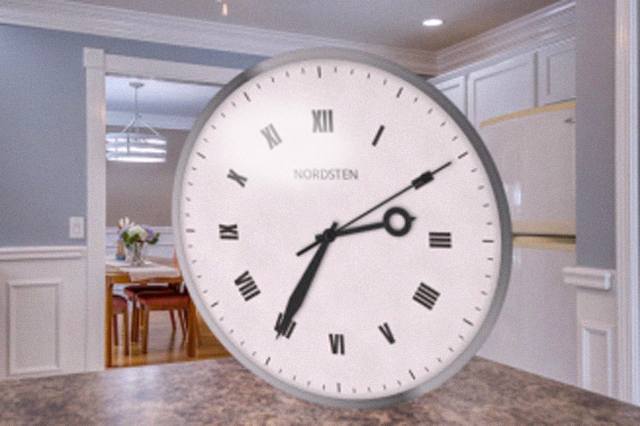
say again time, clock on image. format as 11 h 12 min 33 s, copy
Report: 2 h 35 min 10 s
